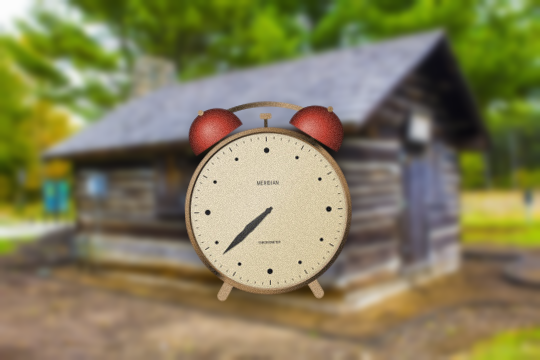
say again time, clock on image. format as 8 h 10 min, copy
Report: 7 h 38 min
